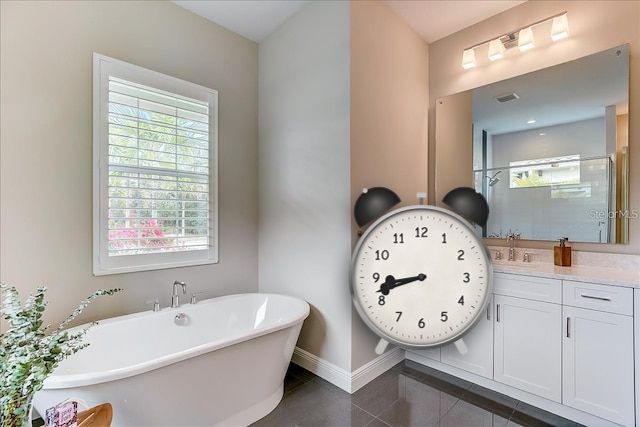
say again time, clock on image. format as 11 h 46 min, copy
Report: 8 h 42 min
